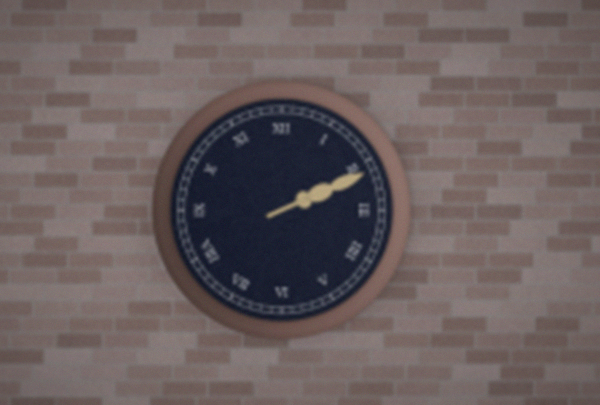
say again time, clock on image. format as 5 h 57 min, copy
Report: 2 h 11 min
